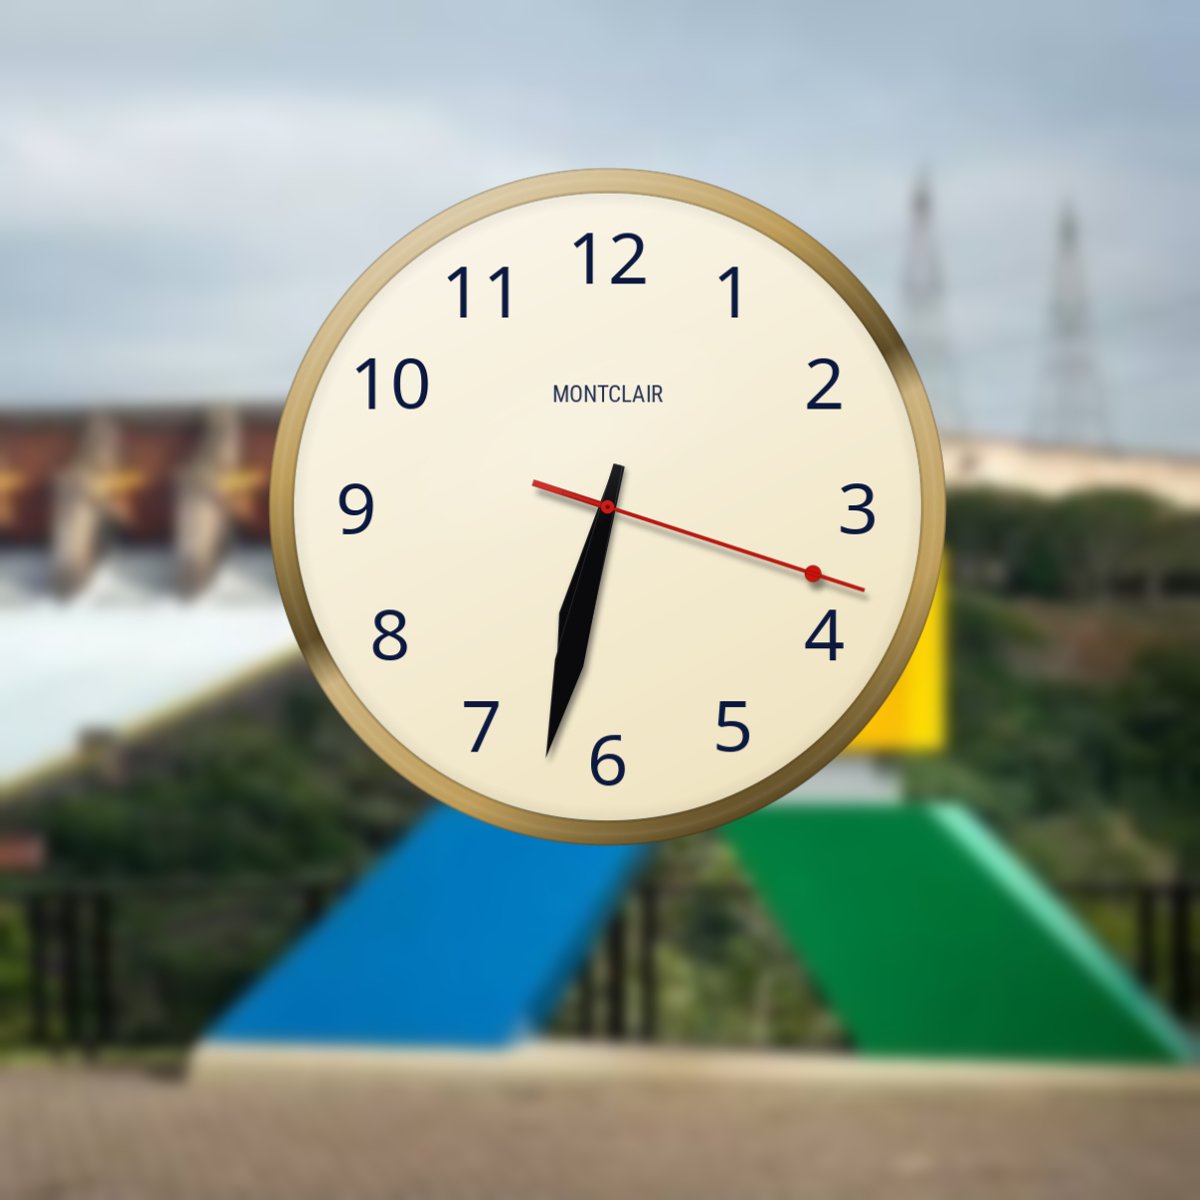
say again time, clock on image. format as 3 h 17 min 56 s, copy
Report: 6 h 32 min 18 s
